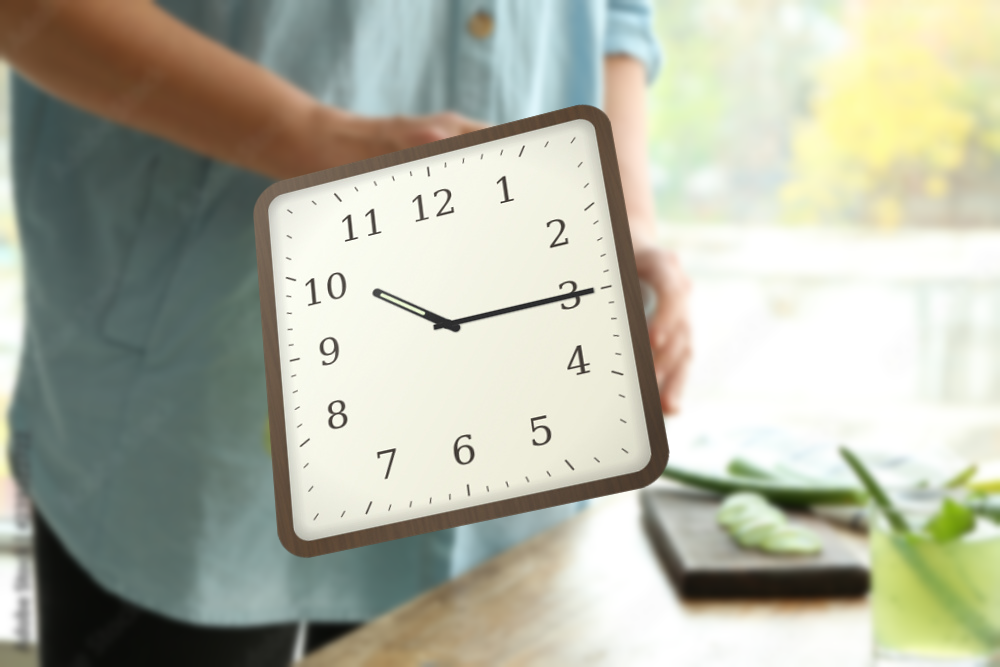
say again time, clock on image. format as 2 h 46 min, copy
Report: 10 h 15 min
